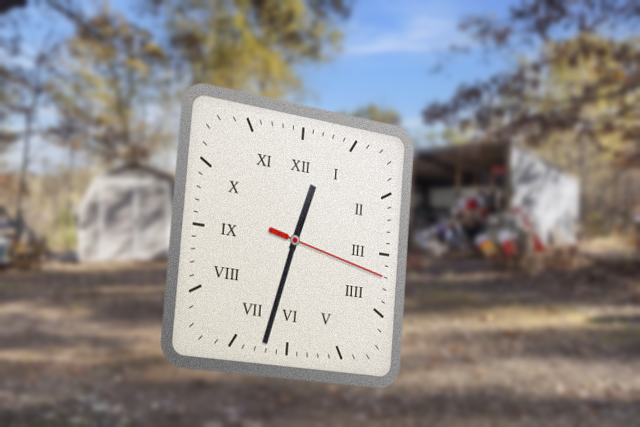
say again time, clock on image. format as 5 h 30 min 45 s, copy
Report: 12 h 32 min 17 s
